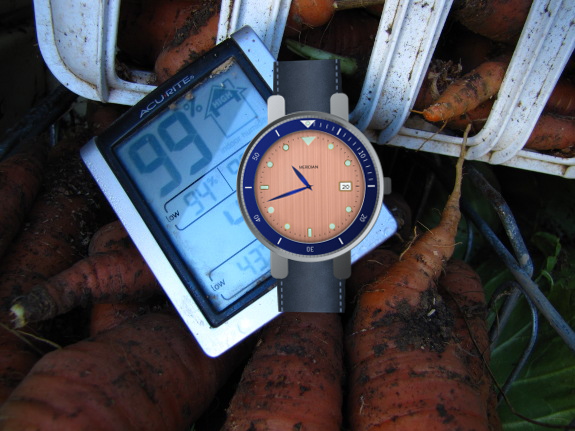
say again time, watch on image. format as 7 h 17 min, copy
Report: 10 h 42 min
